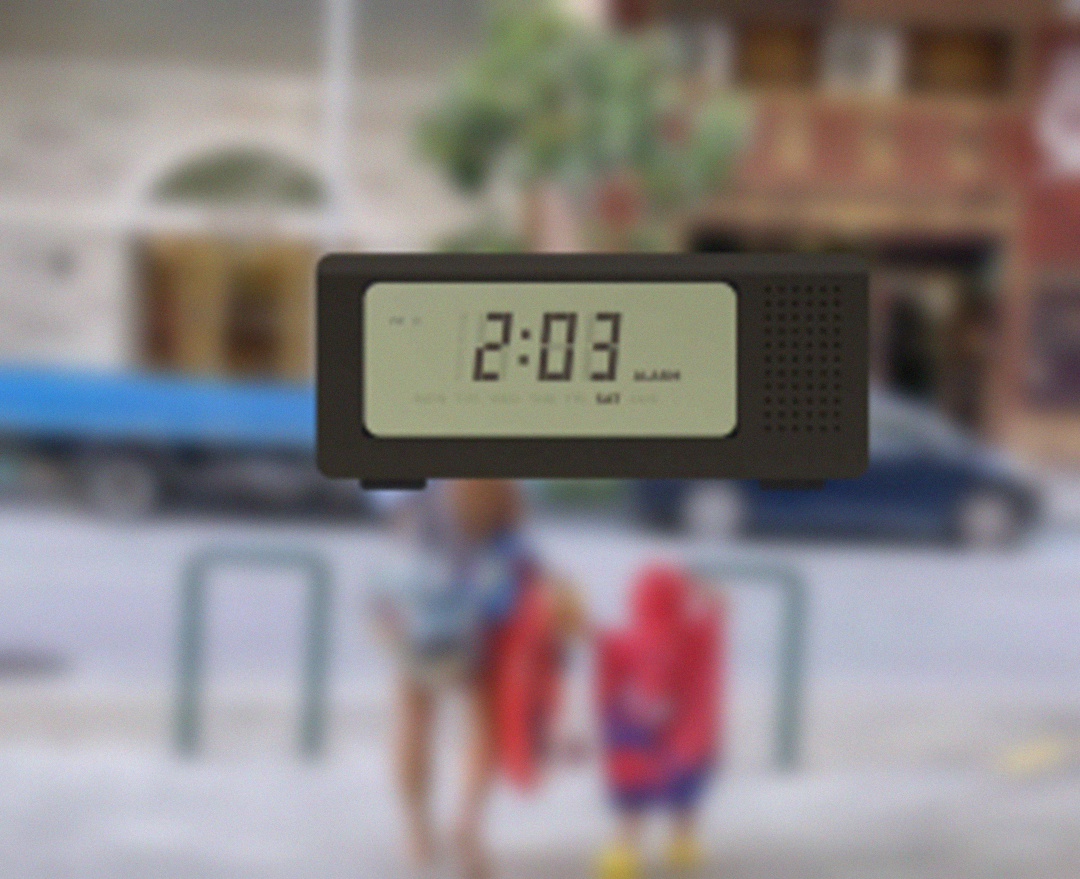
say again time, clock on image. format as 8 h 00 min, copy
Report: 2 h 03 min
